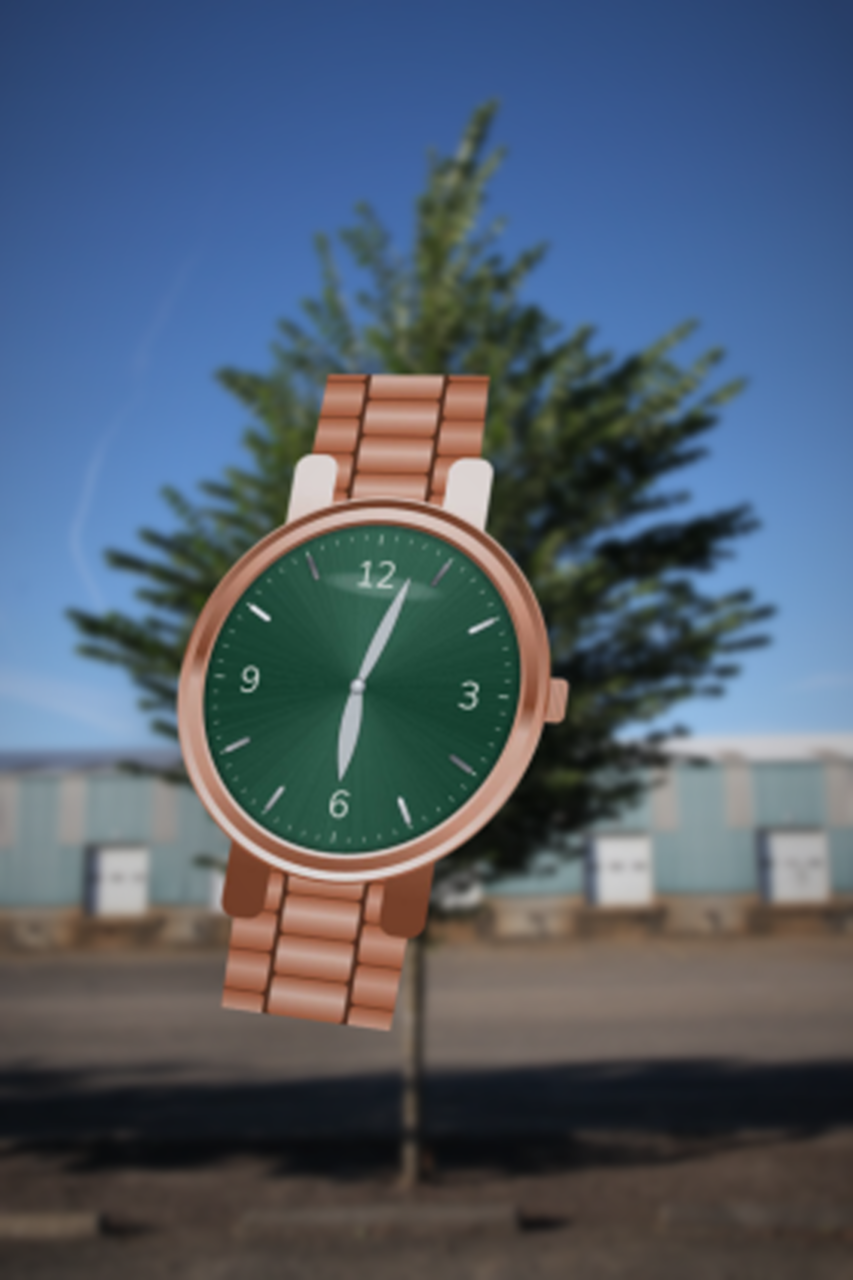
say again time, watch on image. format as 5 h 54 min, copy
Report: 6 h 03 min
